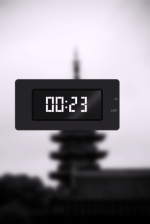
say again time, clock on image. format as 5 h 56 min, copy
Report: 0 h 23 min
